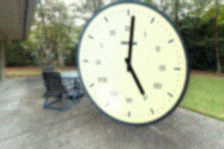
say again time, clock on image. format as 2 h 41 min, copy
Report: 5 h 01 min
